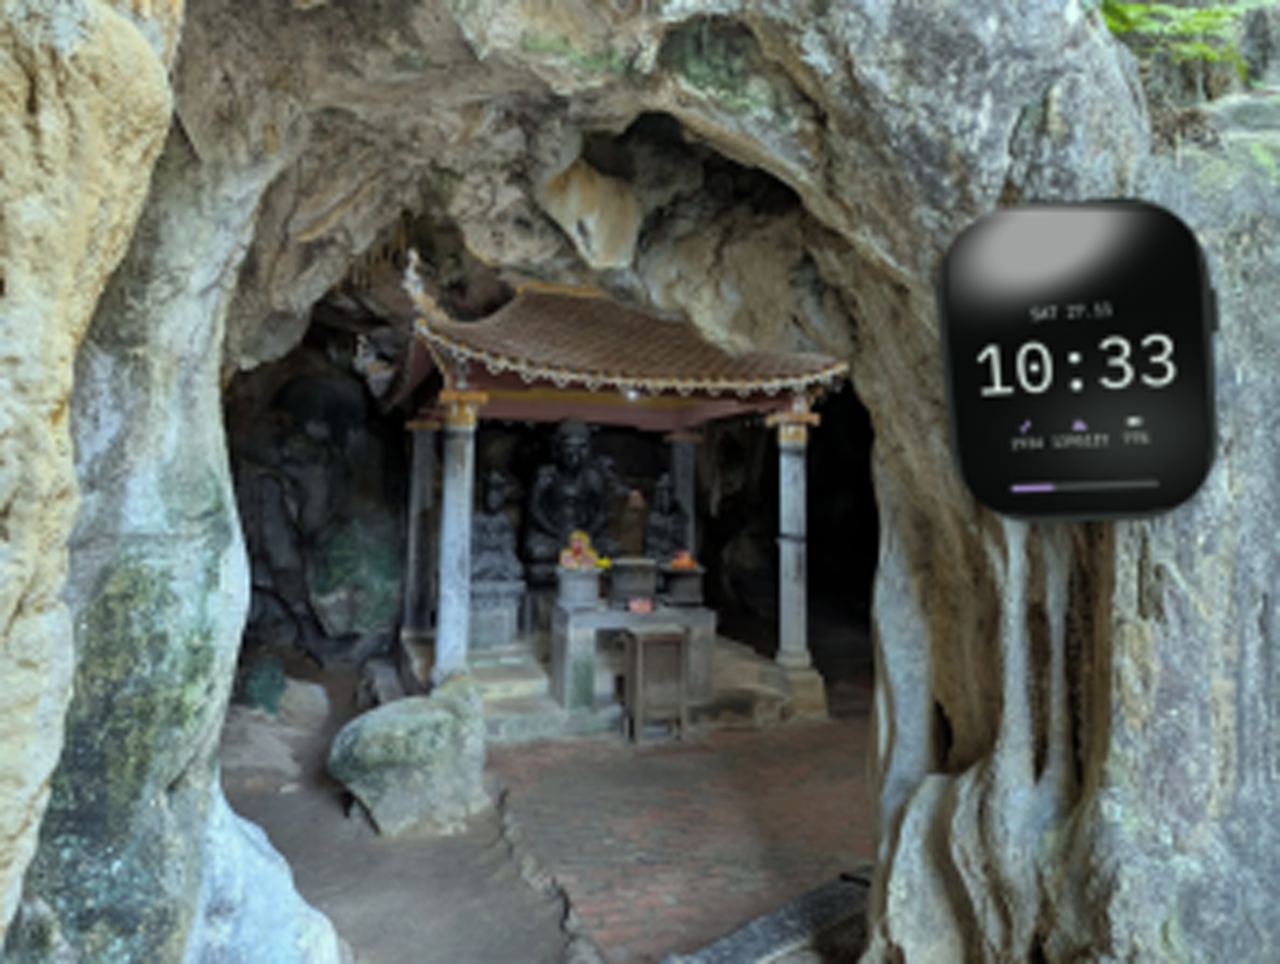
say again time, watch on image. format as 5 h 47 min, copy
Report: 10 h 33 min
